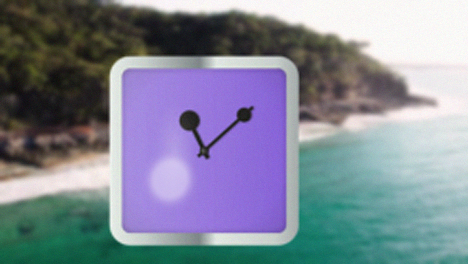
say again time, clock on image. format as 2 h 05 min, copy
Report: 11 h 08 min
